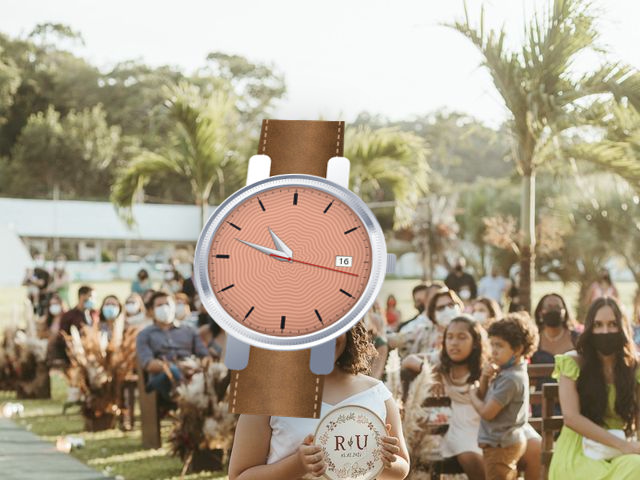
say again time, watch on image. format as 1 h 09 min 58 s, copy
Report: 10 h 48 min 17 s
